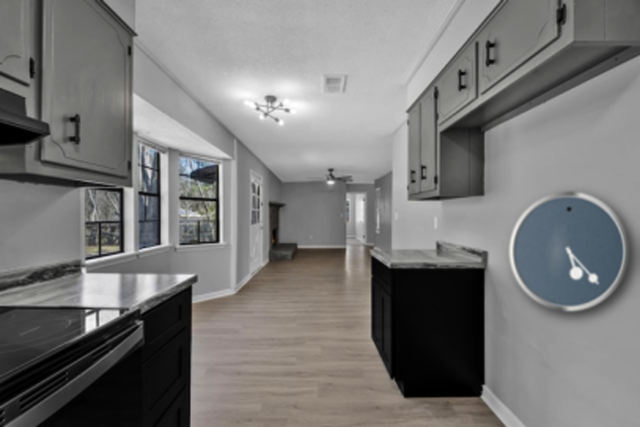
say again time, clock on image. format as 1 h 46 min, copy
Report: 5 h 23 min
